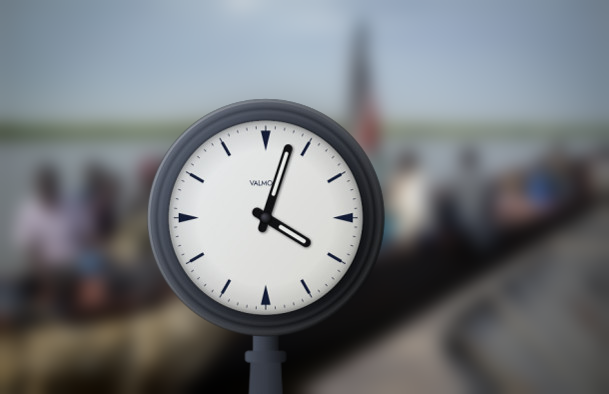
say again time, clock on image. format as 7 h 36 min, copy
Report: 4 h 03 min
